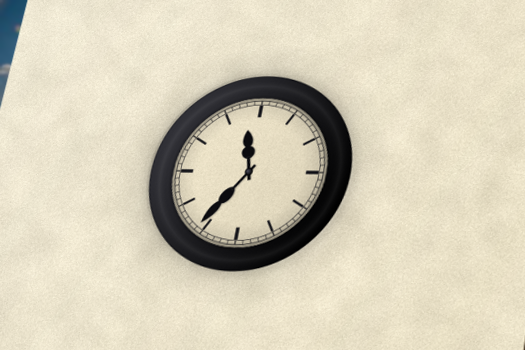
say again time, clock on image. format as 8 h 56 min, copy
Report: 11 h 36 min
